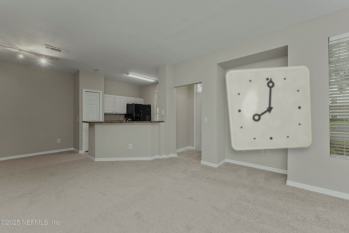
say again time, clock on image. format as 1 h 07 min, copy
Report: 8 h 01 min
